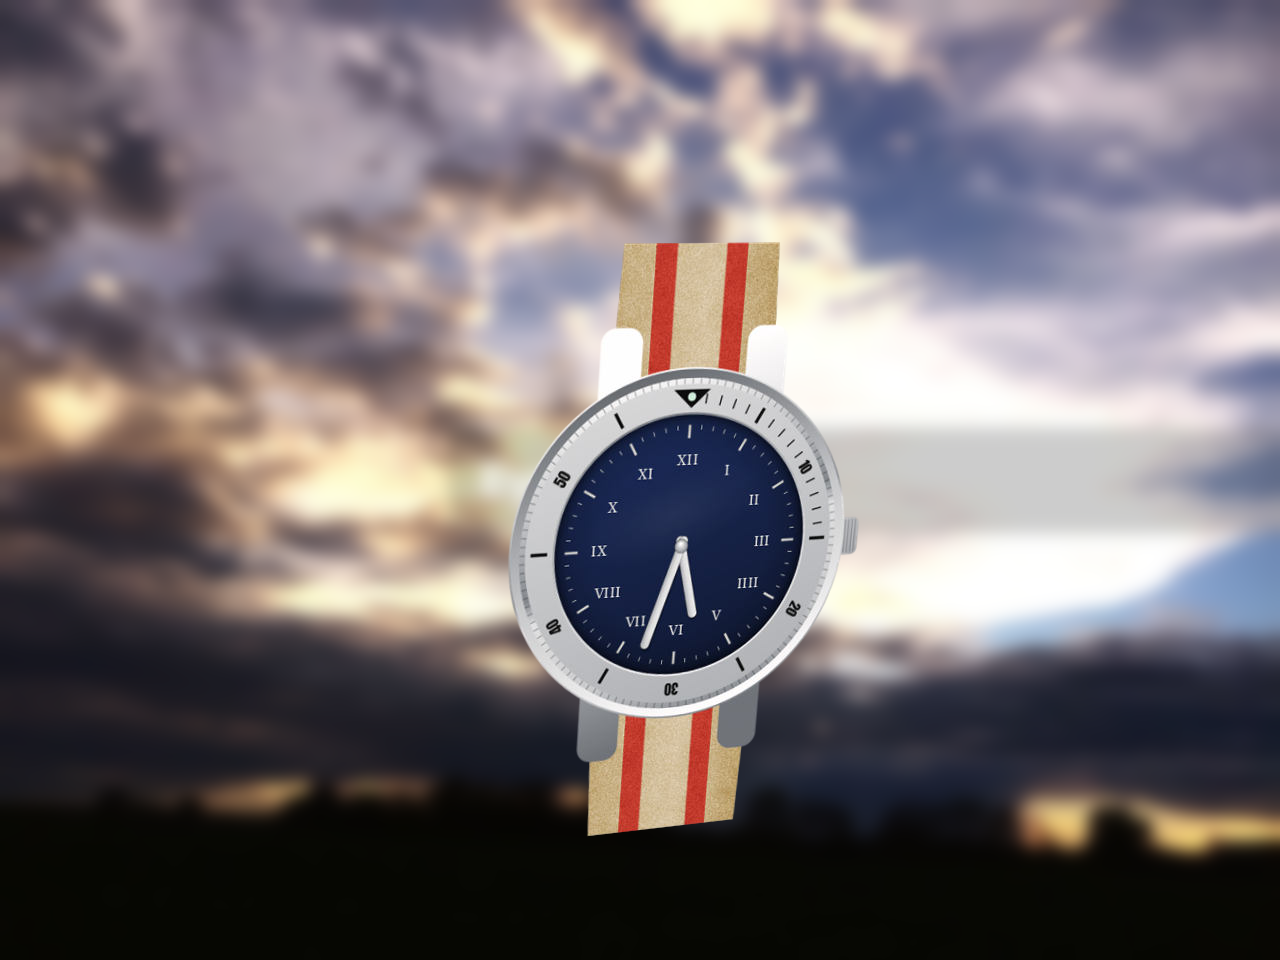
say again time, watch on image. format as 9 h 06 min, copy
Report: 5 h 33 min
